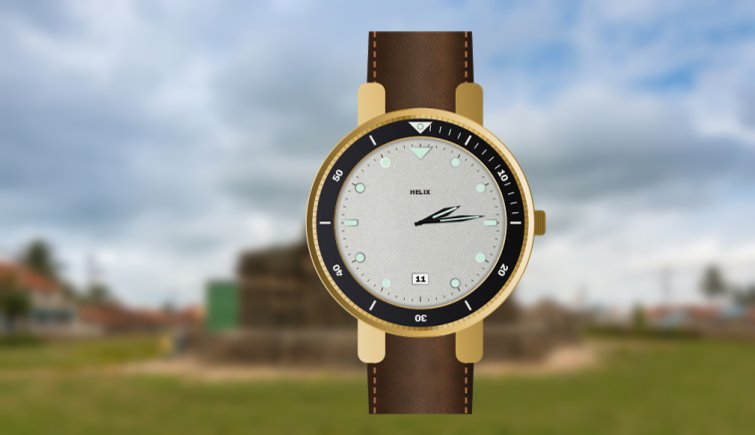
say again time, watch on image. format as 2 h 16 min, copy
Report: 2 h 14 min
